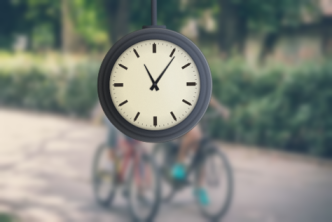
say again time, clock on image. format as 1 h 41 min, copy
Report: 11 h 06 min
